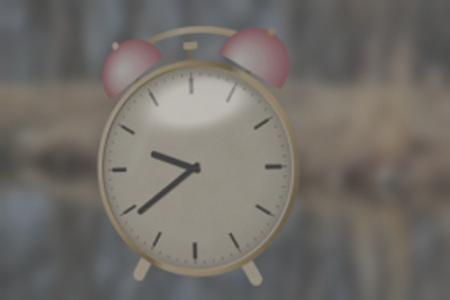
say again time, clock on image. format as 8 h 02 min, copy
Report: 9 h 39 min
